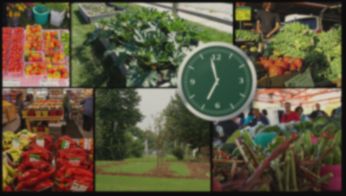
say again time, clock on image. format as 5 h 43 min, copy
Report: 6 h 58 min
